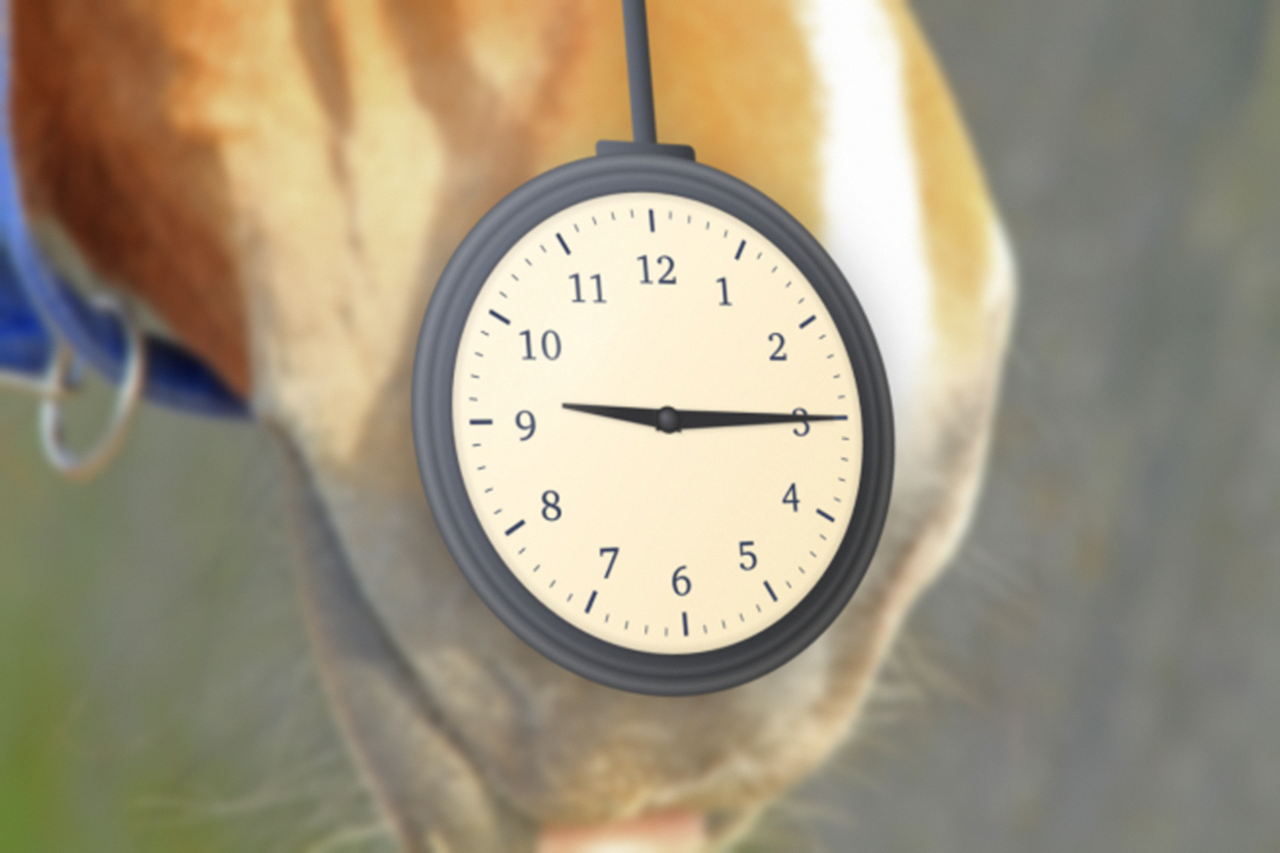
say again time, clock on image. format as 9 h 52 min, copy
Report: 9 h 15 min
